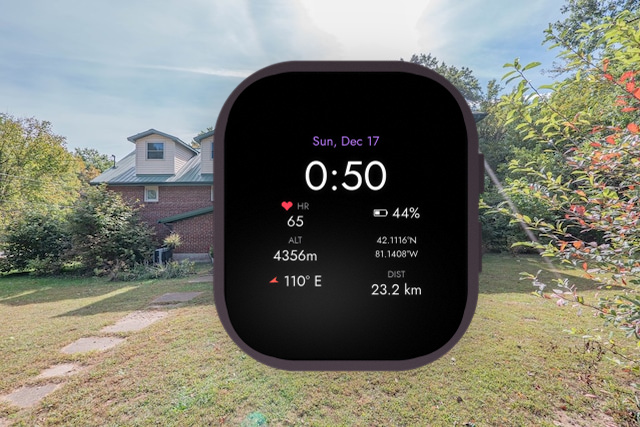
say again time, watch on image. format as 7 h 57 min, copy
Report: 0 h 50 min
